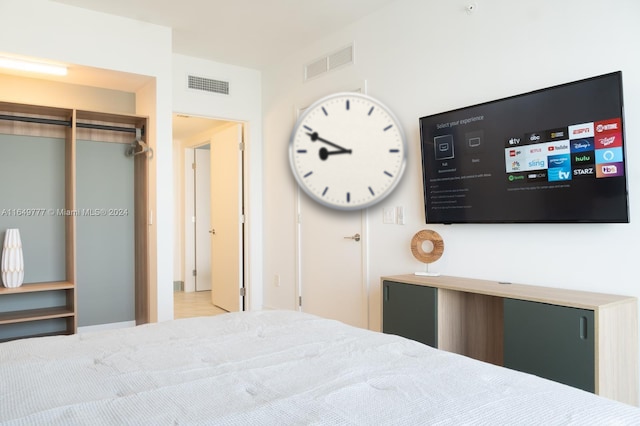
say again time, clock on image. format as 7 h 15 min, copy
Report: 8 h 49 min
